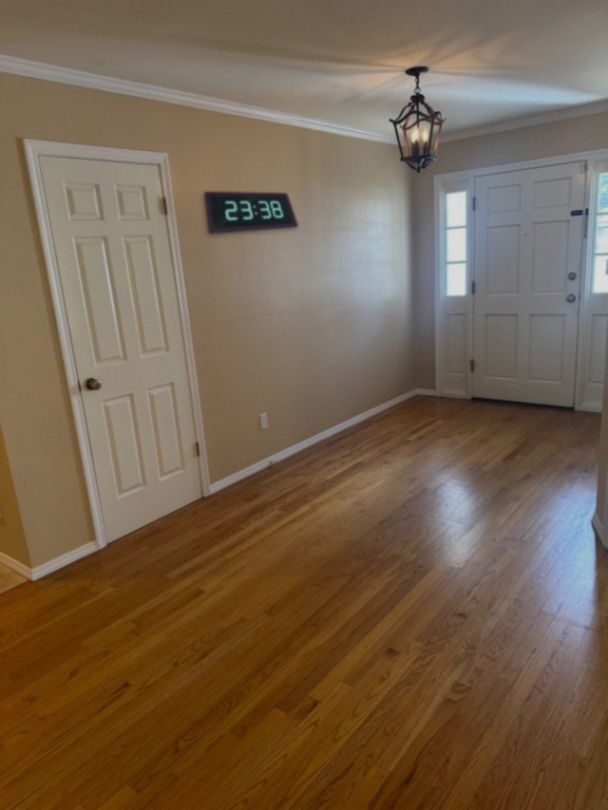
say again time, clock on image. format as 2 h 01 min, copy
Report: 23 h 38 min
